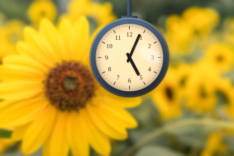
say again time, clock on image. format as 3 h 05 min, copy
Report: 5 h 04 min
